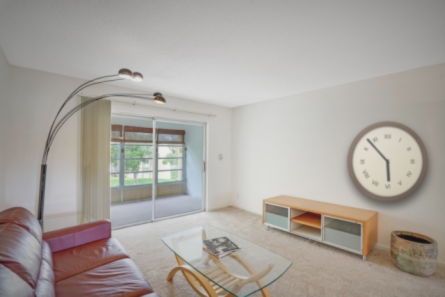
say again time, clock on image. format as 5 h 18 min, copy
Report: 5 h 53 min
